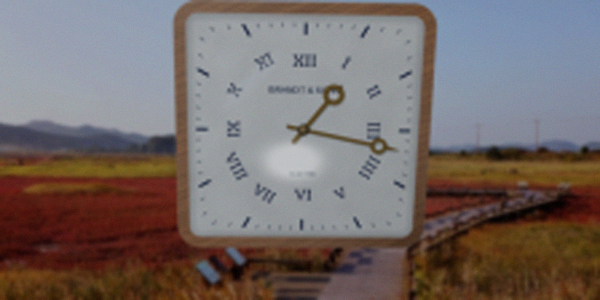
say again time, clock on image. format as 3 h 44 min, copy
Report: 1 h 17 min
